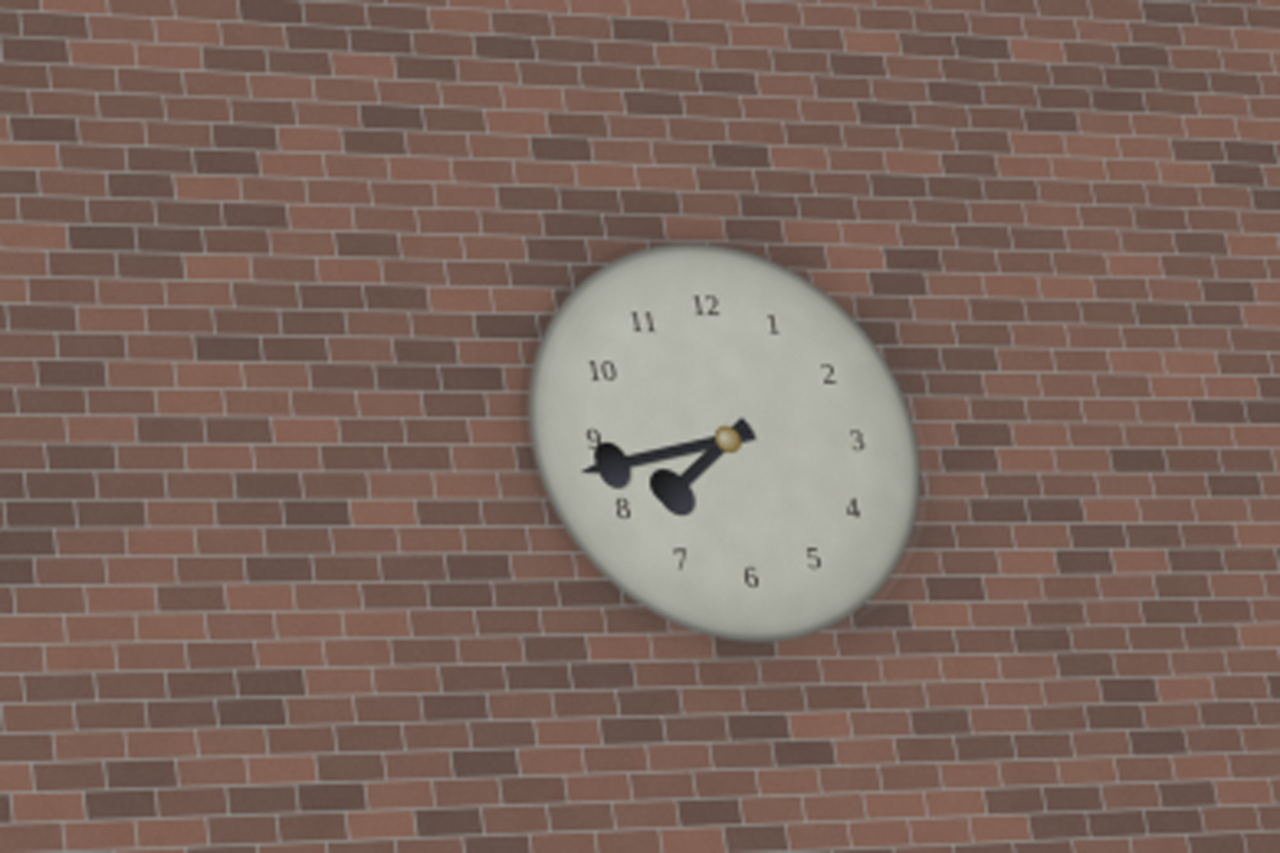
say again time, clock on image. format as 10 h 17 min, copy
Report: 7 h 43 min
